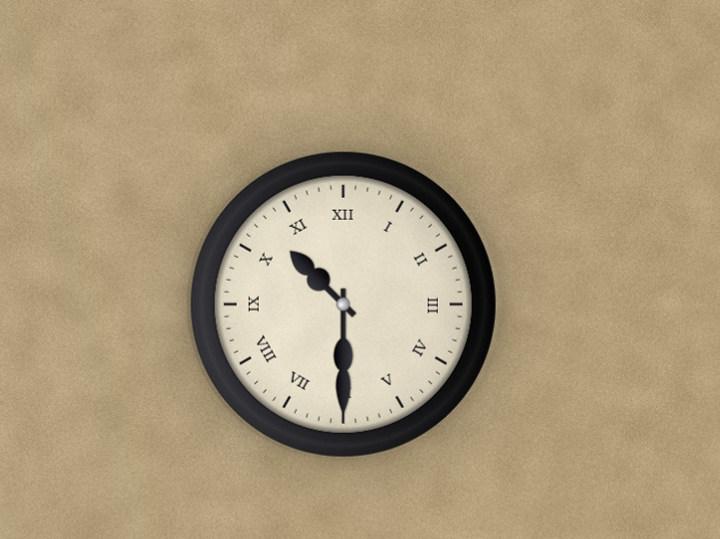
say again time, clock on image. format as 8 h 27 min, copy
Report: 10 h 30 min
